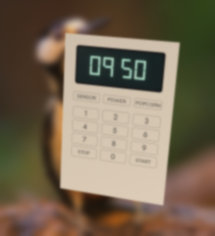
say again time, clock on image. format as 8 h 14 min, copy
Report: 9 h 50 min
